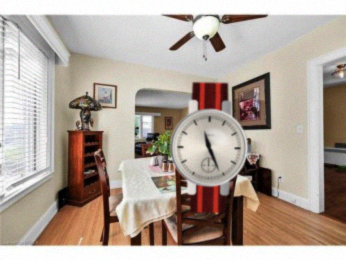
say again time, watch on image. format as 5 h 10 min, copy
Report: 11 h 26 min
